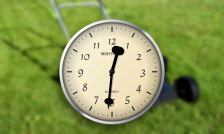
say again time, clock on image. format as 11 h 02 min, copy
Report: 12 h 31 min
